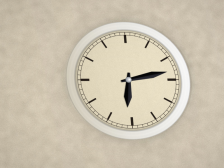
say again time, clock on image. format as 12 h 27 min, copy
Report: 6 h 13 min
